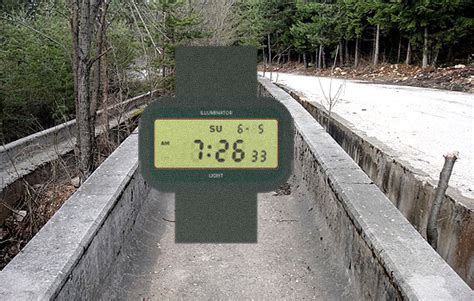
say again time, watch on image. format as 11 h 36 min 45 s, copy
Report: 7 h 26 min 33 s
